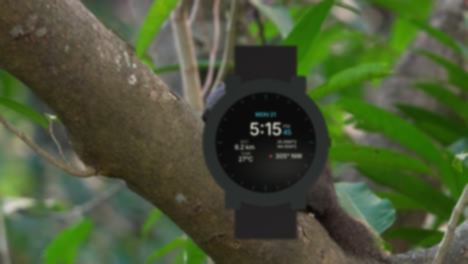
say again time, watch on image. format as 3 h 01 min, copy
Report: 5 h 15 min
